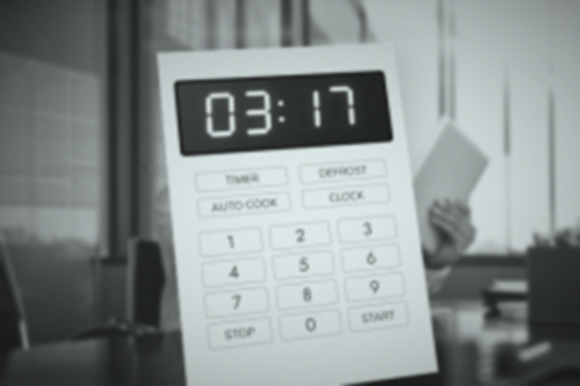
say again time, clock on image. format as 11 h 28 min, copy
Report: 3 h 17 min
